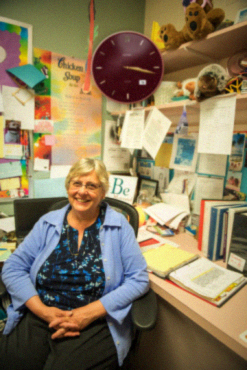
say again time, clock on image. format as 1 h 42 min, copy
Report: 3 h 17 min
